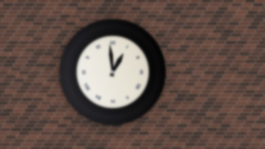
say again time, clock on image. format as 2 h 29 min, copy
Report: 12 h 59 min
